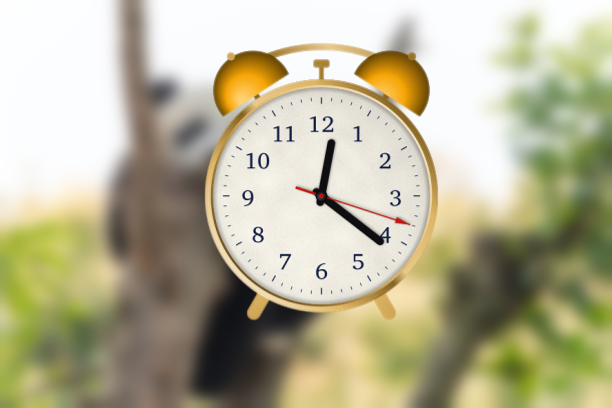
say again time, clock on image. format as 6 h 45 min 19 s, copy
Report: 12 h 21 min 18 s
